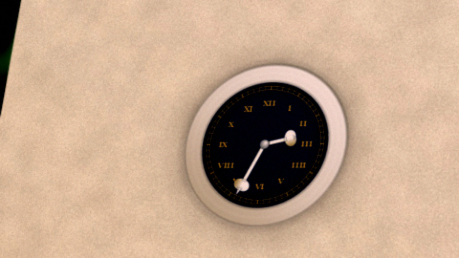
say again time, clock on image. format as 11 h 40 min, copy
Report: 2 h 34 min
